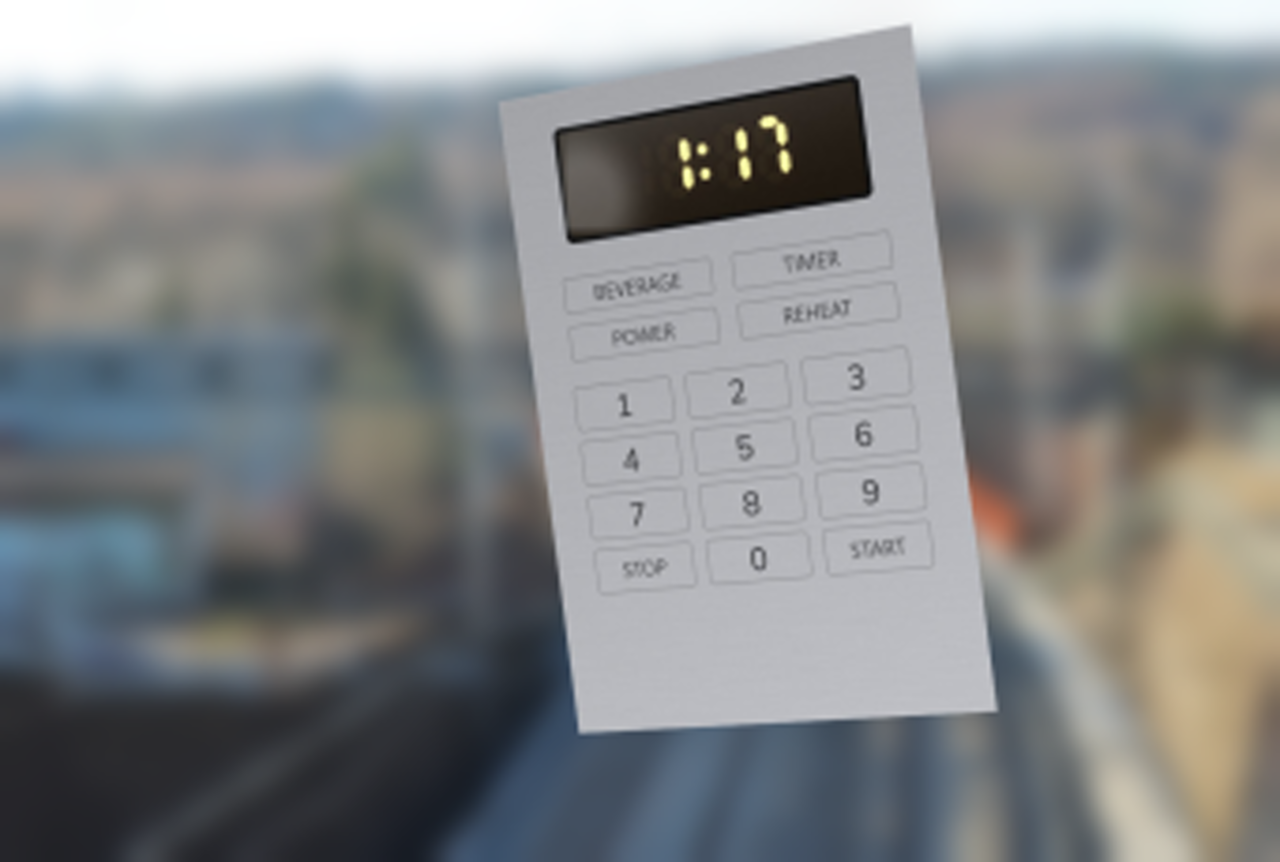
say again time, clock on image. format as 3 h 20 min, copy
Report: 1 h 17 min
